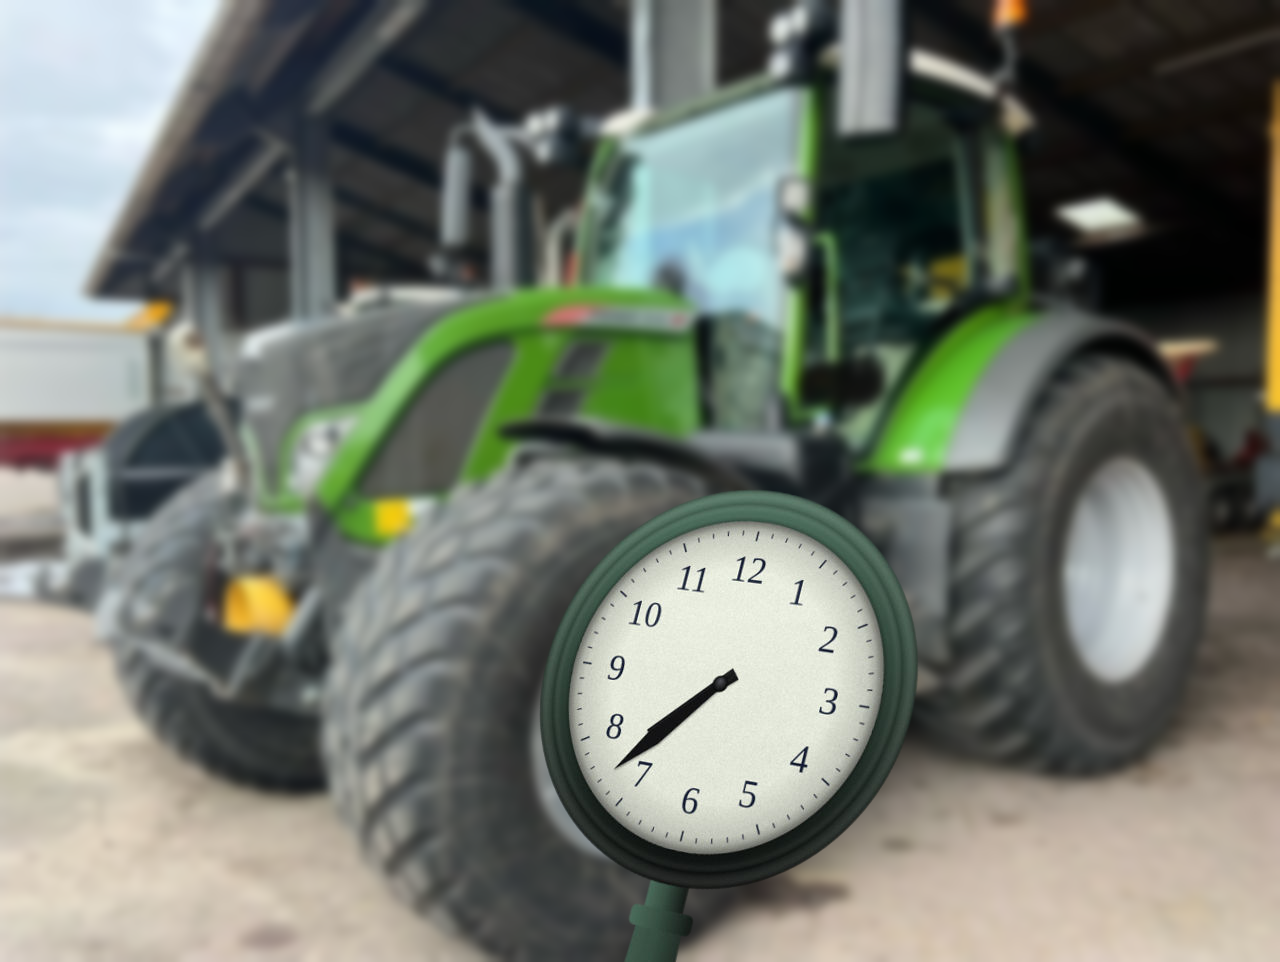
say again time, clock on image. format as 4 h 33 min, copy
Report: 7 h 37 min
